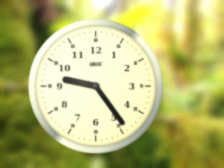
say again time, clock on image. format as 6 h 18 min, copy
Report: 9 h 24 min
